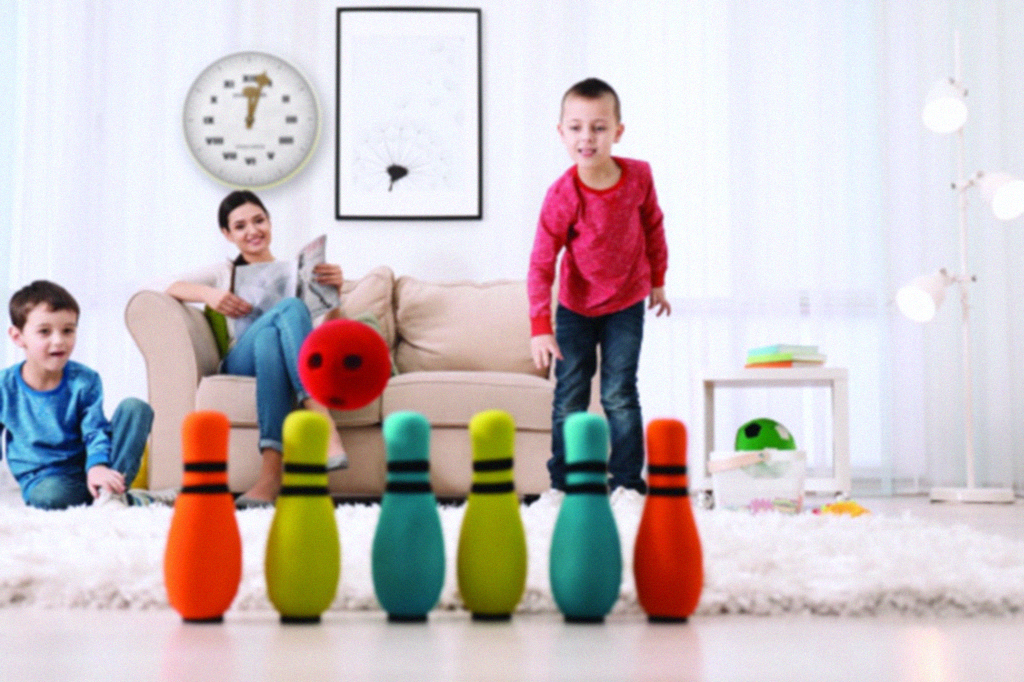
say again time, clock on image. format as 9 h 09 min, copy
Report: 12 h 03 min
